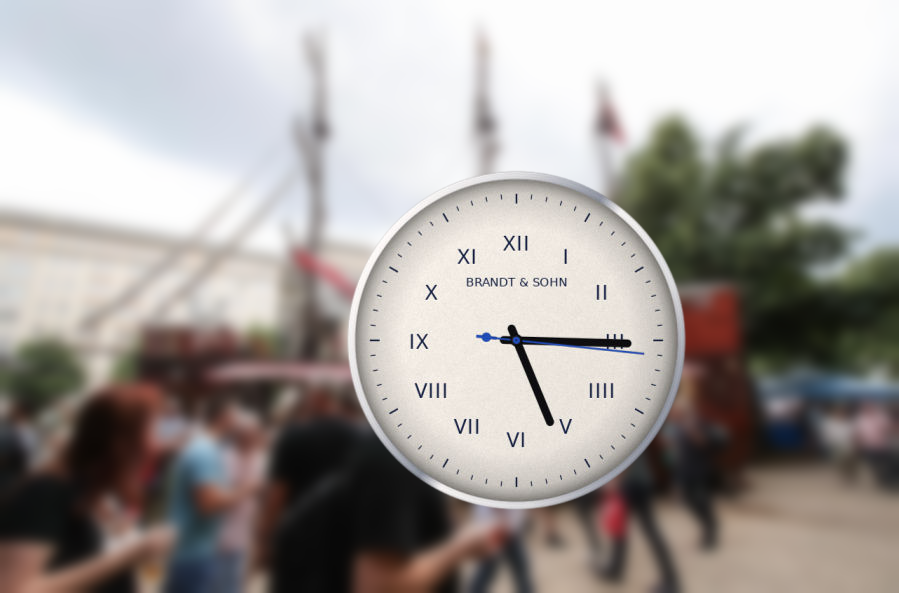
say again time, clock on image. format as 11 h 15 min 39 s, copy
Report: 5 h 15 min 16 s
